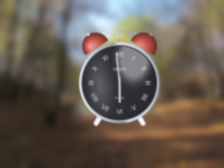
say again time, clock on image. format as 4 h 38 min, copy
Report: 5 h 59 min
